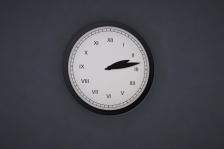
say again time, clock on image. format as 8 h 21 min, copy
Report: 2 h 13 min
